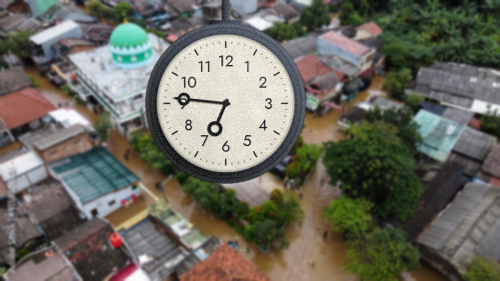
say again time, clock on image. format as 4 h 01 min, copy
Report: 6 h 46 min
